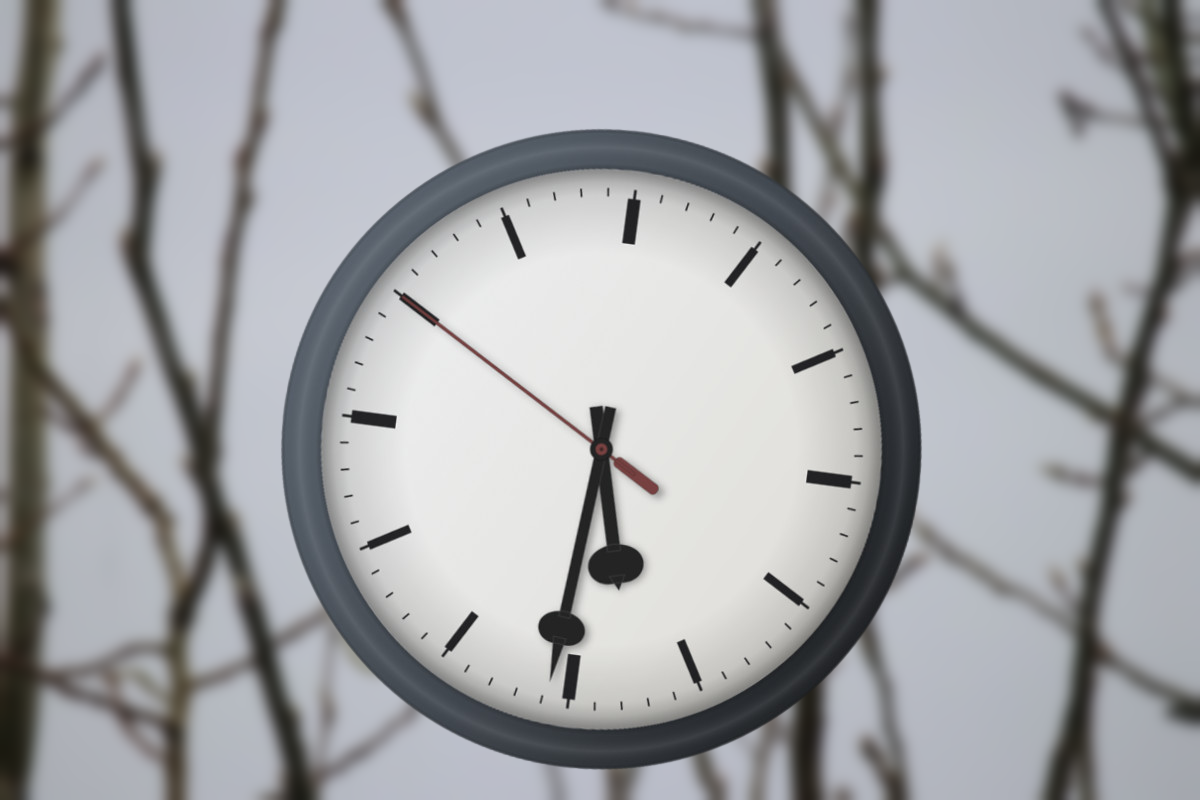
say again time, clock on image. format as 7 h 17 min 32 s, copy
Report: 5 h 30 min 50 s
